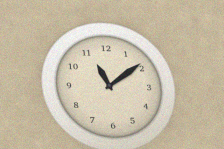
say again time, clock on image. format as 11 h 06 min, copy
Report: 11 h 09 min
